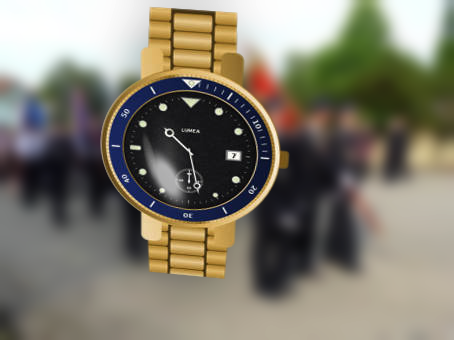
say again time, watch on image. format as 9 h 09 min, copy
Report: 10 h 28 min
